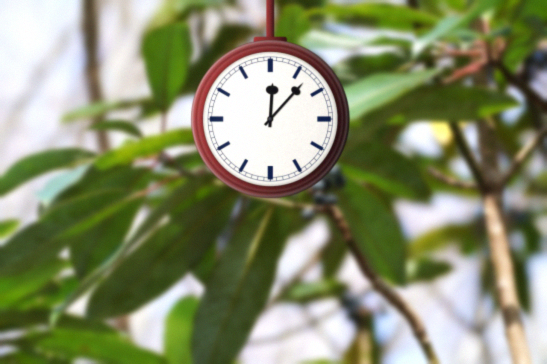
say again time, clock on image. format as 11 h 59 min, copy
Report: 12 h 07 min
